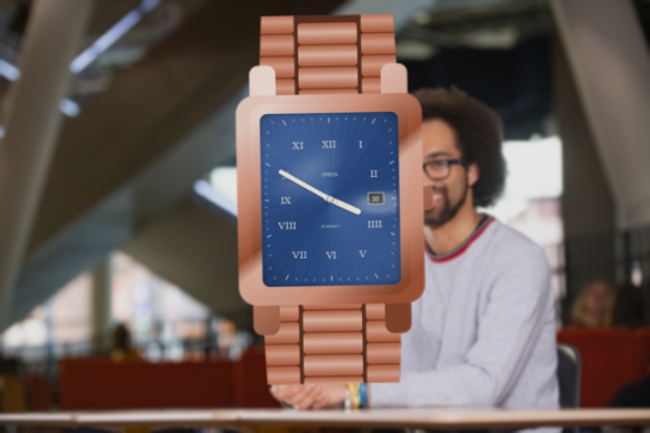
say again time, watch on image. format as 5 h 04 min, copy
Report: 3 h 50 min
